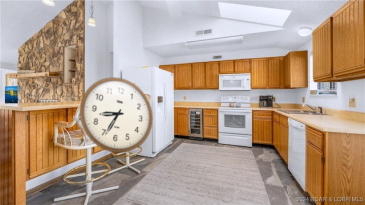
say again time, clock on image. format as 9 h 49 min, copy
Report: 8 h 34 min
